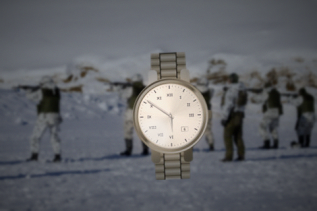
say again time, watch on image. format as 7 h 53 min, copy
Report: 5 h 51 min
